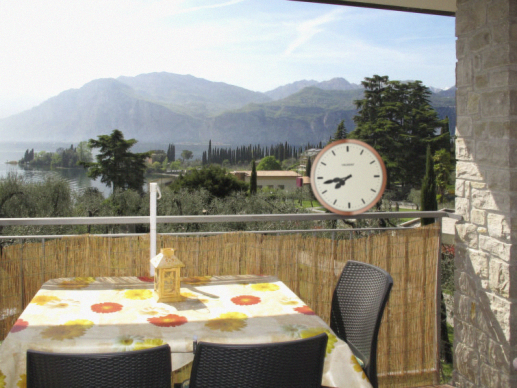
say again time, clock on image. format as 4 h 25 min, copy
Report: 7 h 43 min
